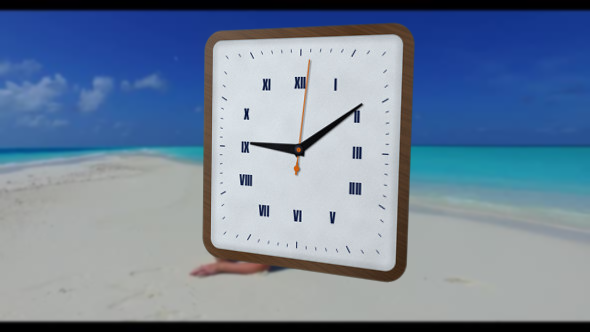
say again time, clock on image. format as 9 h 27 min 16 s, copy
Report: 9 h 09 min 01 s
